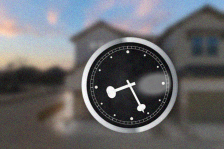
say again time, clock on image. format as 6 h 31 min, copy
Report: 8 h 26 min
